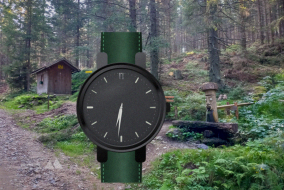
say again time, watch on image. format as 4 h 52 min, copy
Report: 6 h 31 min
